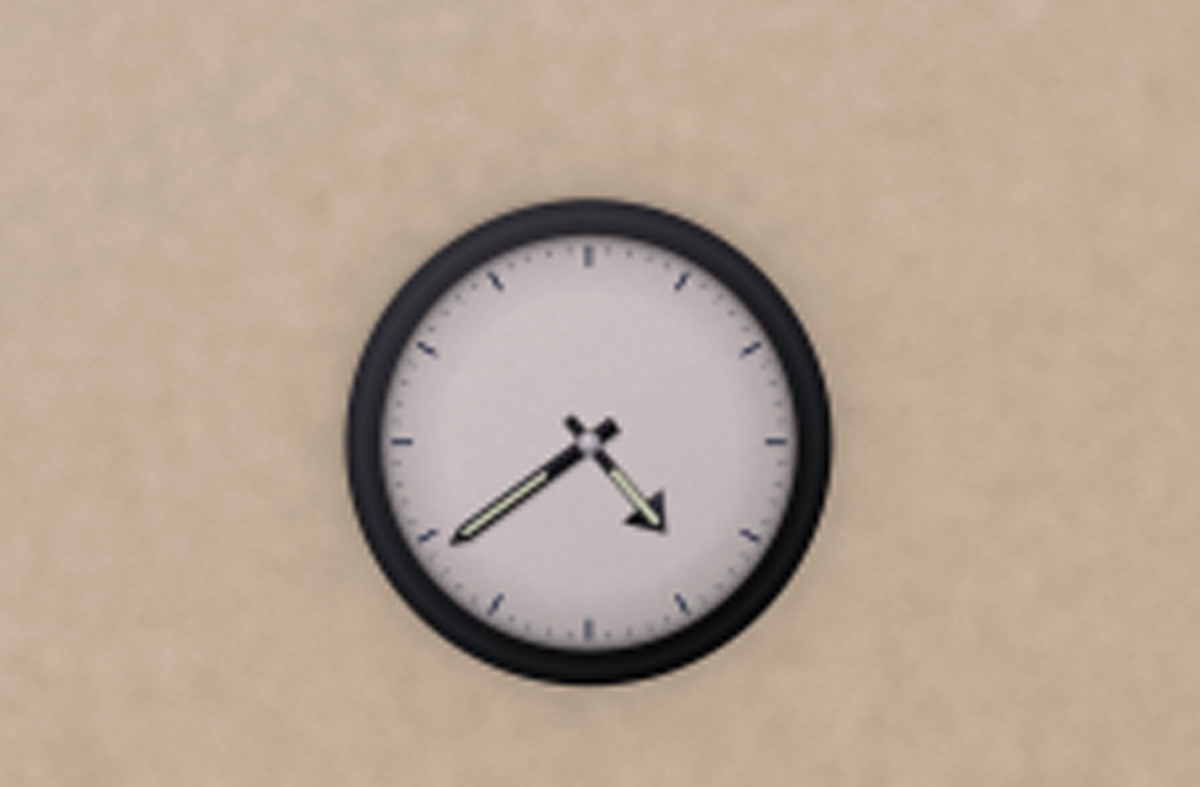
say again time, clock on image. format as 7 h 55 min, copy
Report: 4 h 39 min
